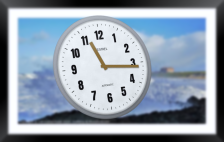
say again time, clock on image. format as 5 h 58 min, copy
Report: 11 h 16 min
